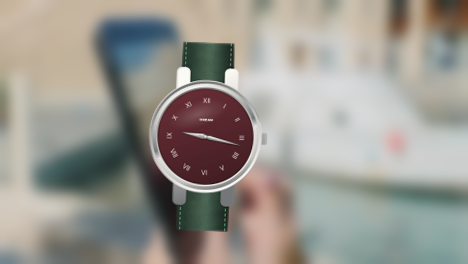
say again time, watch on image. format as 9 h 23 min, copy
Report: 9 h 17 min
